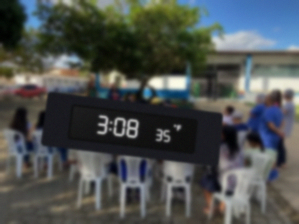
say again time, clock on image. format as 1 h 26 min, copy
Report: 3 h 08 min
